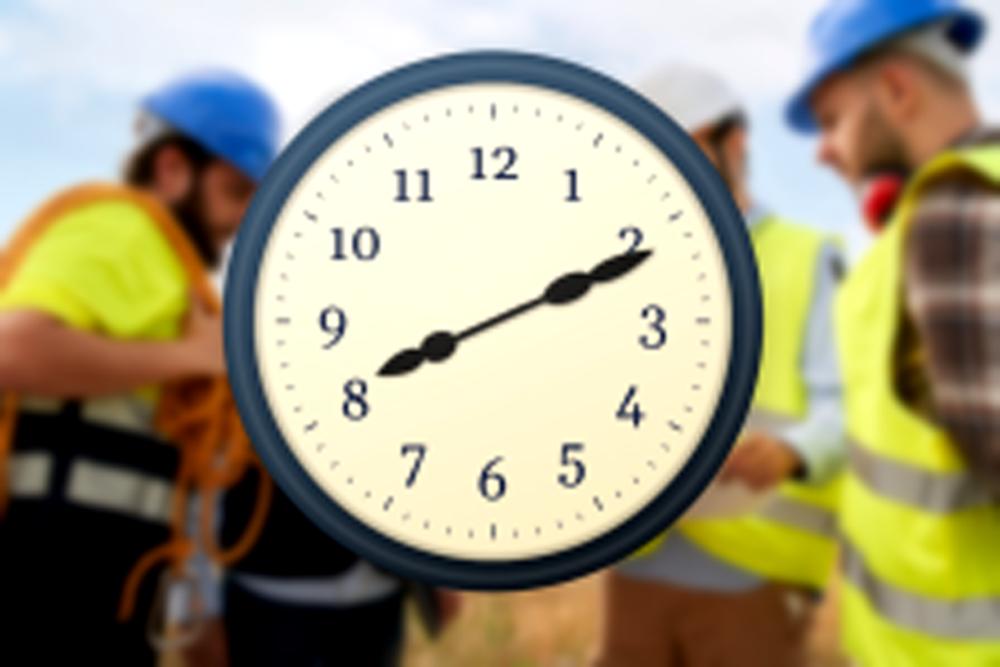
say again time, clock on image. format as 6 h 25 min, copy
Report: 8 h 11 min
